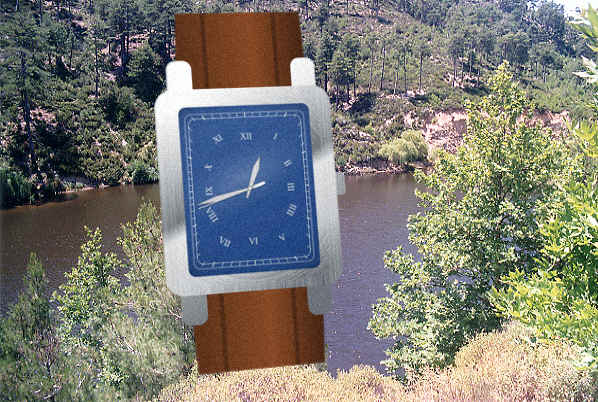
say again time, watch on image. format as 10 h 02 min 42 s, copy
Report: 12 h 42 min 42 s
